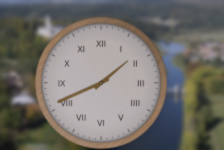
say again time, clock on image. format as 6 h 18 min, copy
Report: 1 h 41 min
